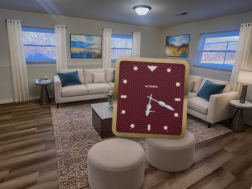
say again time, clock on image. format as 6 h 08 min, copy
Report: 6 h 19 min
